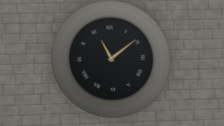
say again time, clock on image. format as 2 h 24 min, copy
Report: 11 h 09 min
